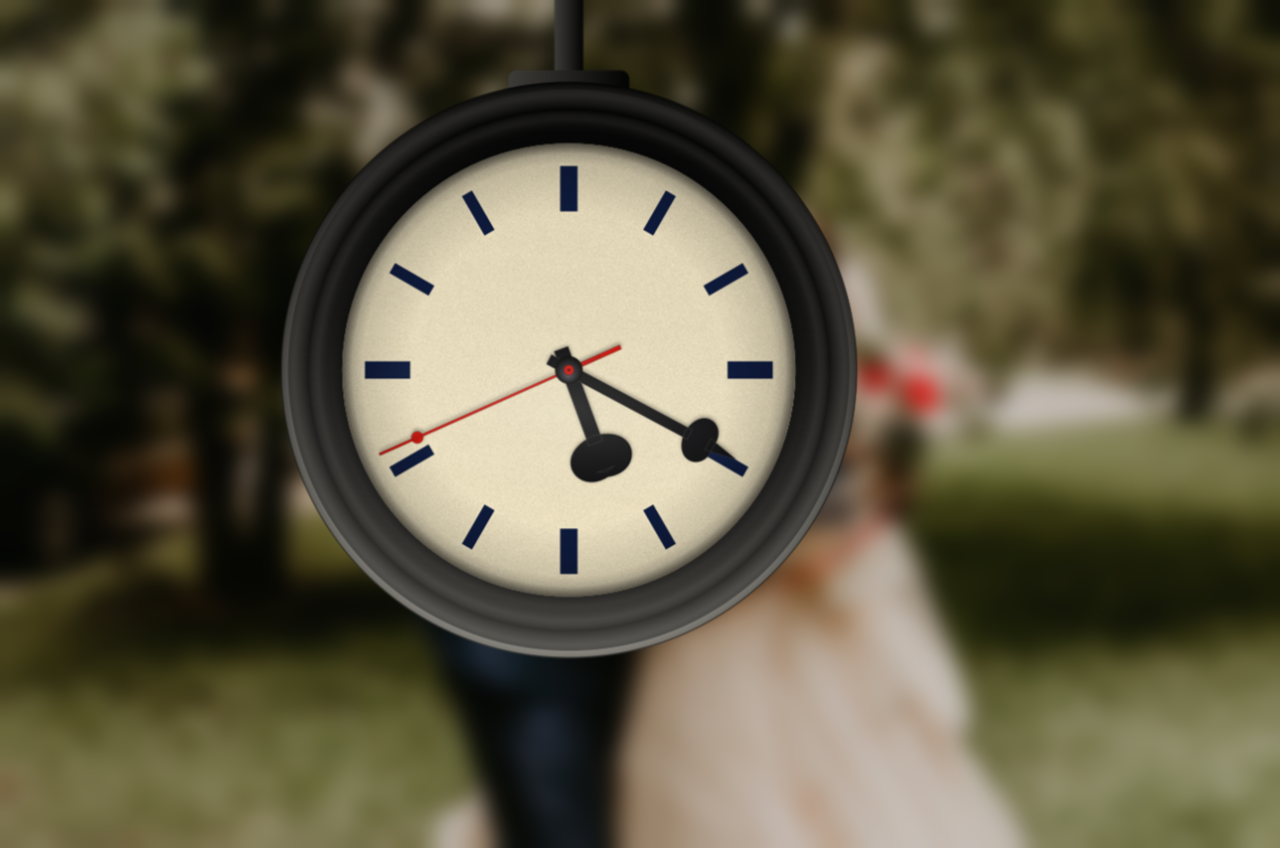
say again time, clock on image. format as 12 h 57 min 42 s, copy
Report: 5 h 19 min 41 s
